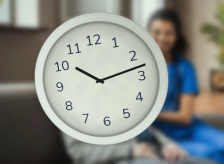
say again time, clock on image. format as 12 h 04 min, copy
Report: 10 h 13 min
